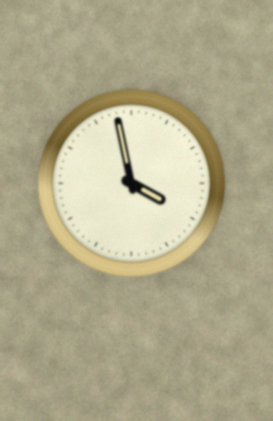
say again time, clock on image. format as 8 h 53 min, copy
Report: 3 h 58 min
